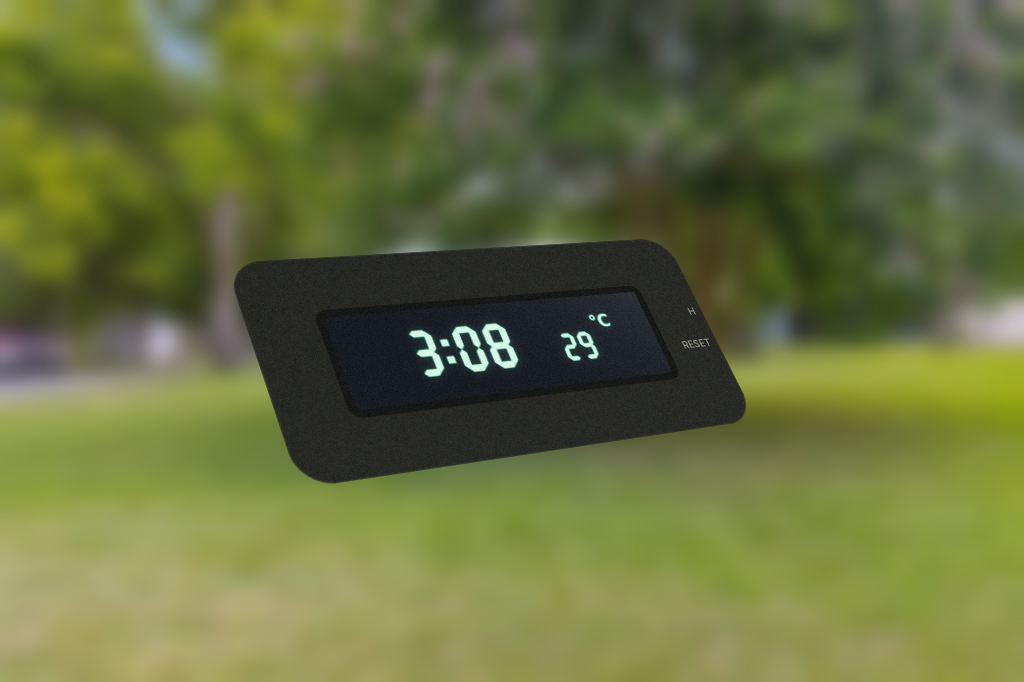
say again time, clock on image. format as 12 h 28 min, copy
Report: 3 h 08 min
